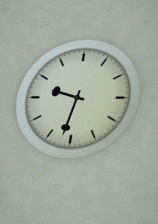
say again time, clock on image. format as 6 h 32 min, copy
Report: 9 h 32 min
